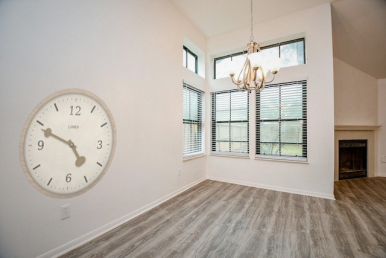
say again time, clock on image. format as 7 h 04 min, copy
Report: 4 h 49 min
